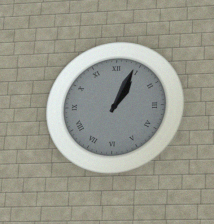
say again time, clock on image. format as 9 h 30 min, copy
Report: 1 h 04 min
